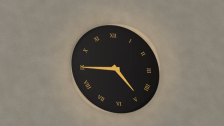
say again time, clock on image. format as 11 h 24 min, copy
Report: 4 h 45 min
